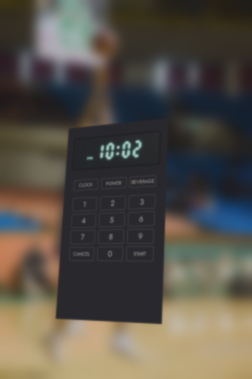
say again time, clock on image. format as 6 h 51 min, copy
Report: 10 h 02 min
